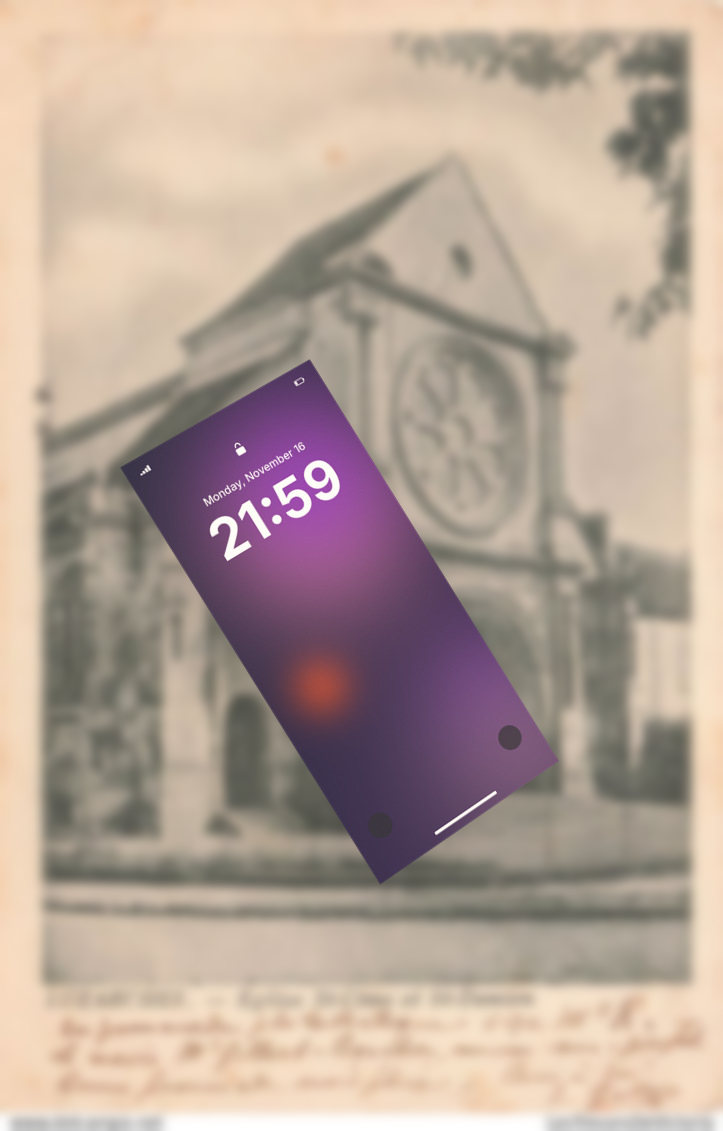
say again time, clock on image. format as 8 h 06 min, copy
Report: 21 h 59 min
